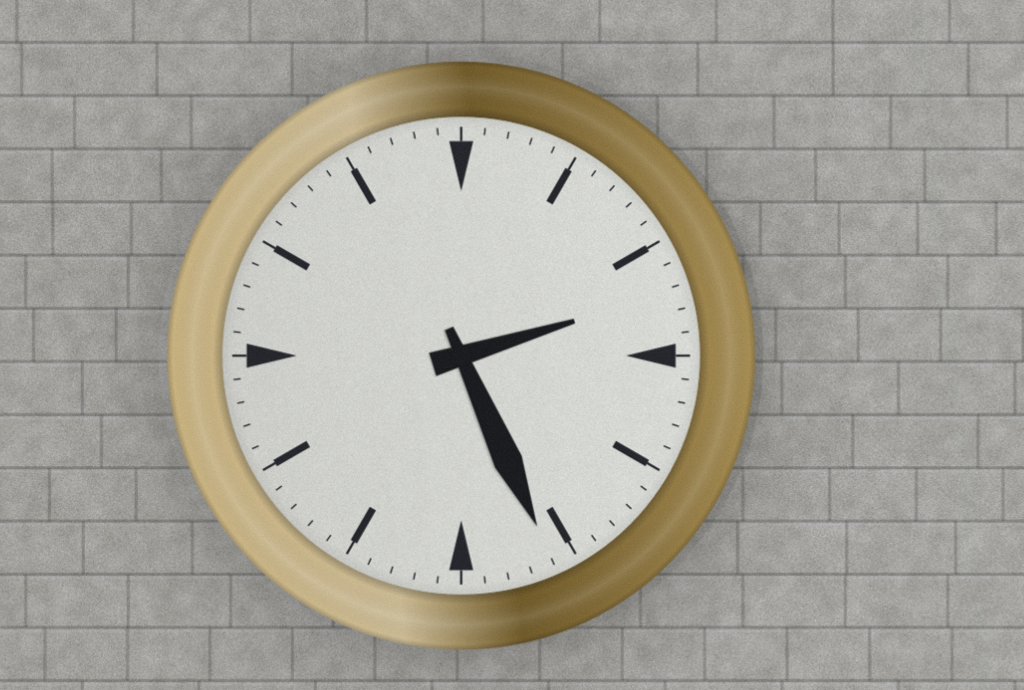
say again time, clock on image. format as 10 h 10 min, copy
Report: 2 h 26 min
